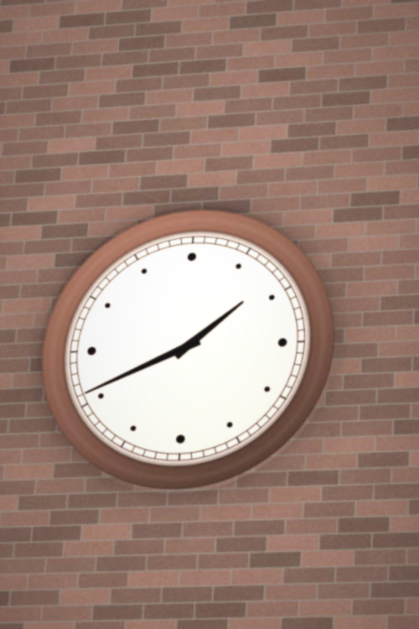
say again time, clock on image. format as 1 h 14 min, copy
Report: 1 h 41 min
